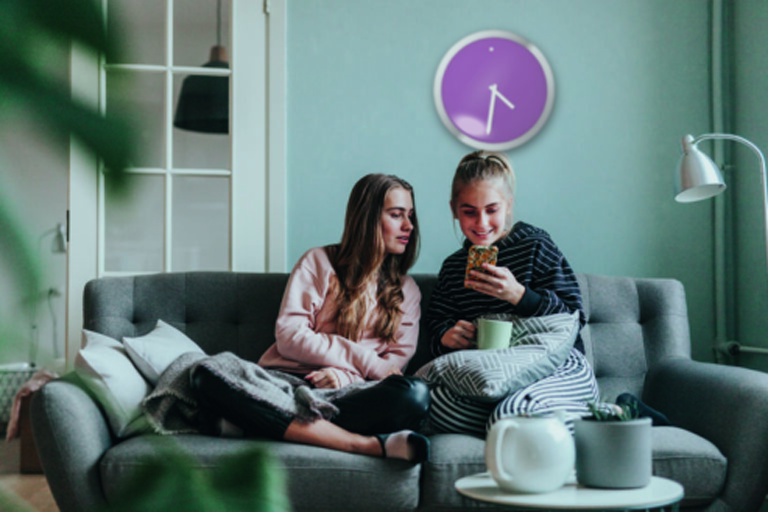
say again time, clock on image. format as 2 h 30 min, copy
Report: 4 h 32 min
